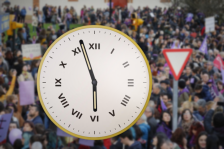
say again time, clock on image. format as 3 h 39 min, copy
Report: 5 h 57 min
